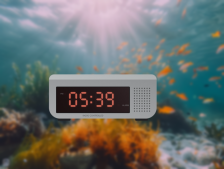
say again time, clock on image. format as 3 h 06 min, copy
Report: 5 h 39 min
